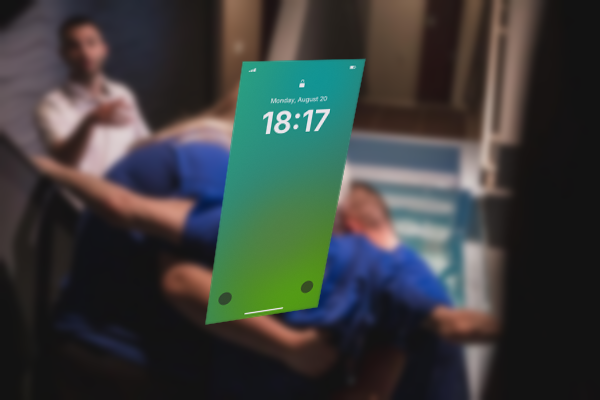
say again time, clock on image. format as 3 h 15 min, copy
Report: 18 h 17 min
